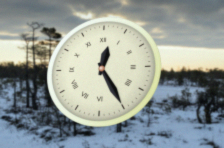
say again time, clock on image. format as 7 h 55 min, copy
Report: 12 h 25 min
